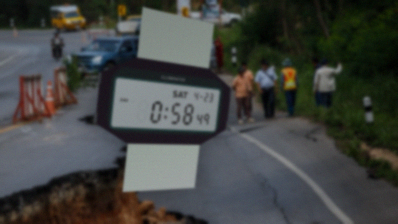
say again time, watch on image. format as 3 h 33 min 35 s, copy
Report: 0 h 58 min 49 s
